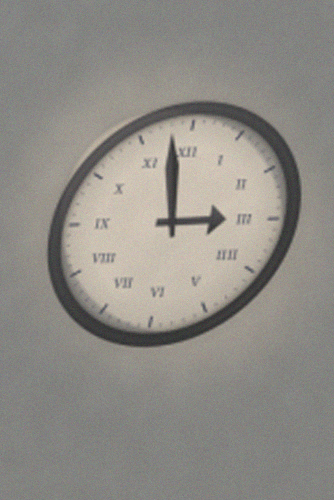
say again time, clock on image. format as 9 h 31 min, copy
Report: 2 h 58 min
